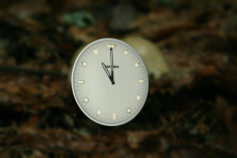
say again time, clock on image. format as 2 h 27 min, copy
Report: 11 h 00 min
